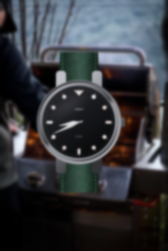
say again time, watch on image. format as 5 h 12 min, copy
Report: 8 h 41 min
